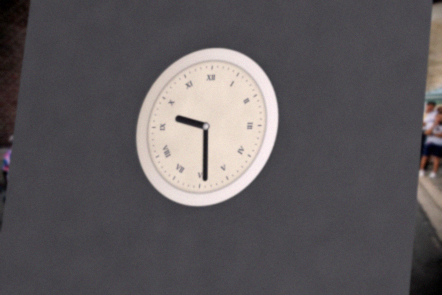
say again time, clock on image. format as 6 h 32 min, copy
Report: 9 h 29 min
